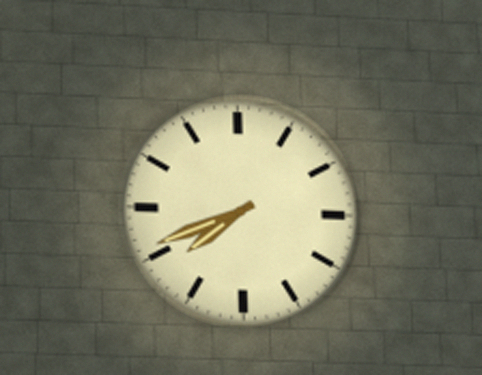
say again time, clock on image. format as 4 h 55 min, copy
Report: 7 h 41 min
